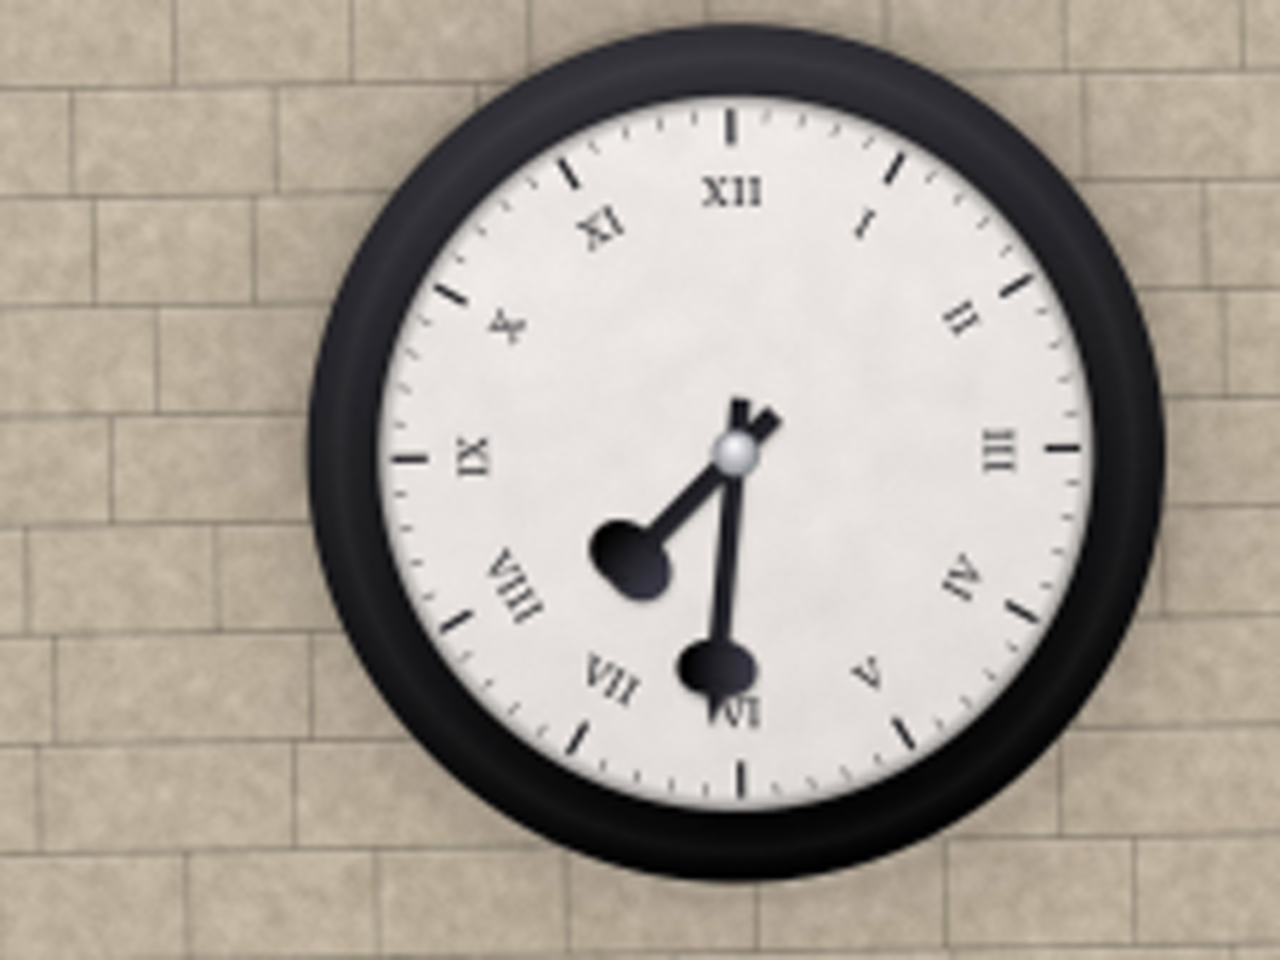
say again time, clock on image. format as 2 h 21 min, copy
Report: 7 h 31 min
